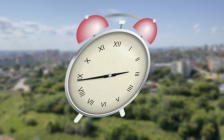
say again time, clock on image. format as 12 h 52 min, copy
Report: 2 h 44 min
